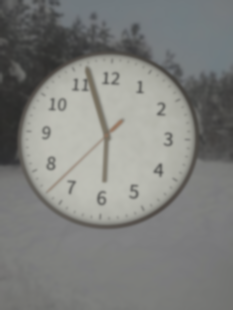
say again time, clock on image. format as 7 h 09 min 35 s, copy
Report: 5 h 56 min 37 s
